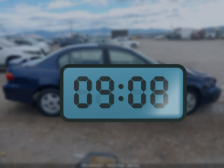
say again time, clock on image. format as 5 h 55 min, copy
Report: 9 h 08 min
